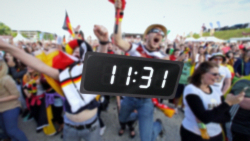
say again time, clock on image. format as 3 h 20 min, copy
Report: 11 h 31 min
